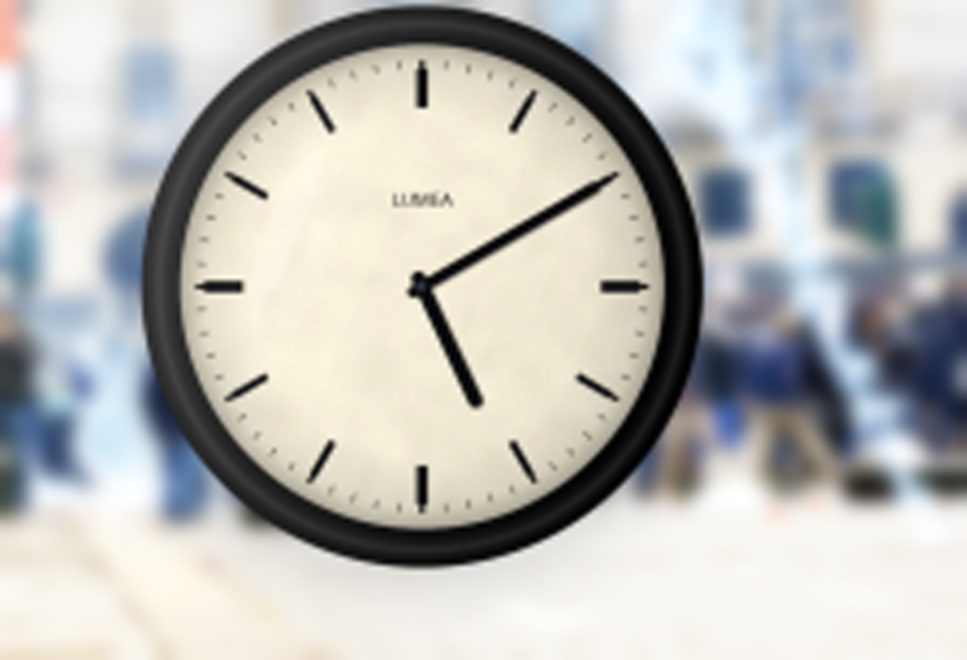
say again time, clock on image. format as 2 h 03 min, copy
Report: 5 h 10 min
